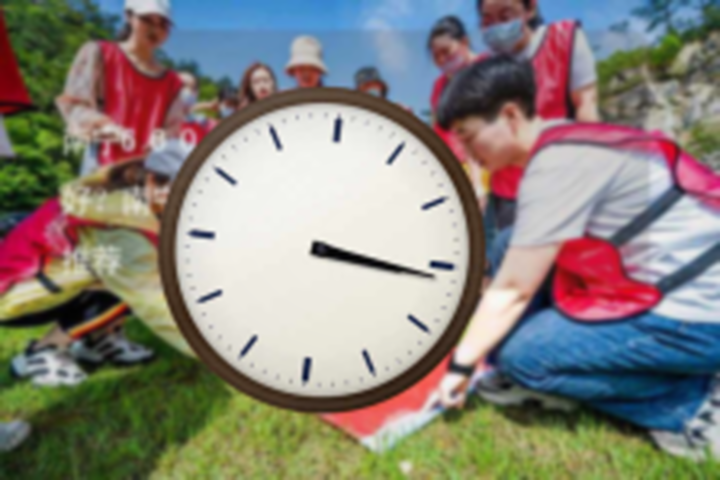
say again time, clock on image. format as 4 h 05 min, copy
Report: 3 h 16 min
